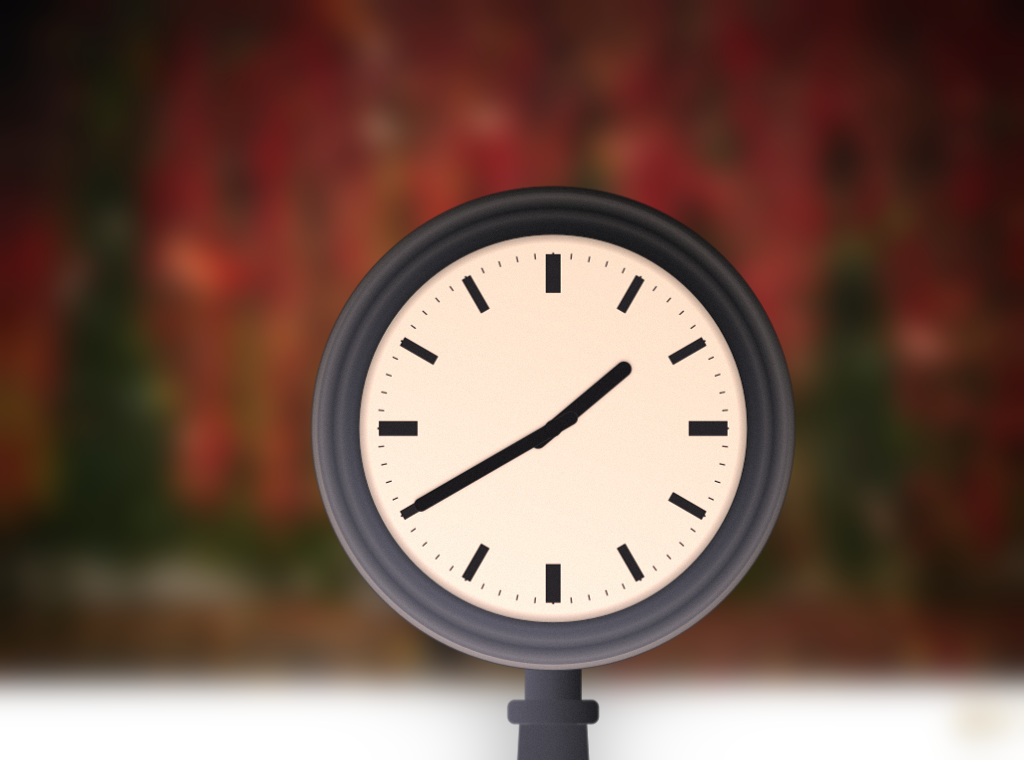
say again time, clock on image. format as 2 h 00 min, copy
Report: 1 h 40 min
